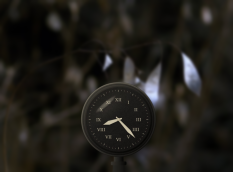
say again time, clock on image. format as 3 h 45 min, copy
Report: 8 h 23 min
